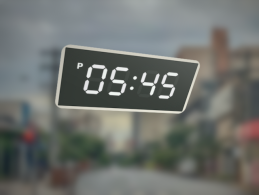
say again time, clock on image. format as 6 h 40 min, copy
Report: 5 h 45 min
